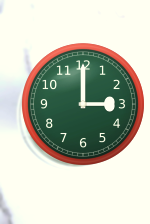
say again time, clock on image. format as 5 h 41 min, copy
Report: 3 h 00 min
